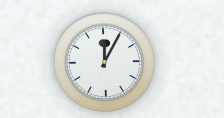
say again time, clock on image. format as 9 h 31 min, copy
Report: 12 h 05 min
